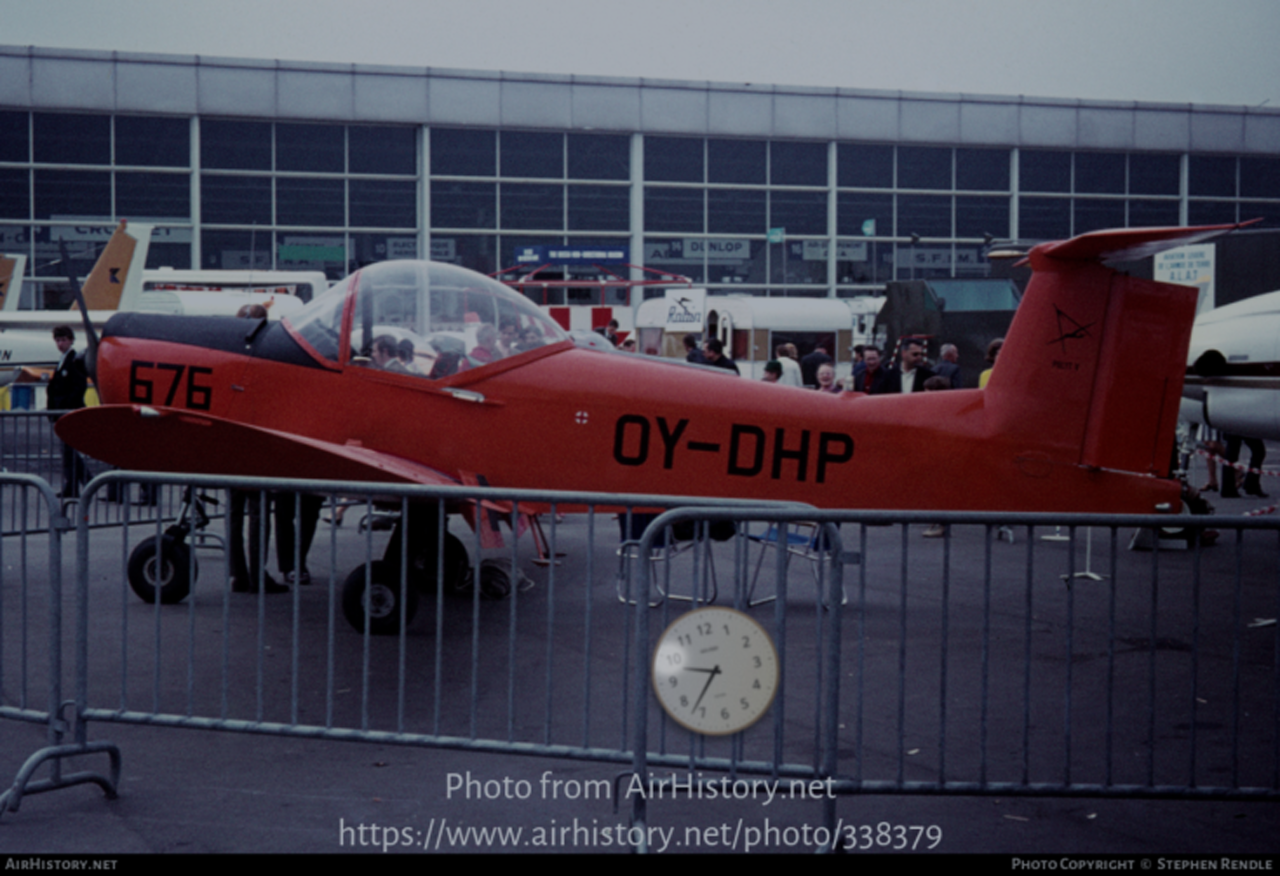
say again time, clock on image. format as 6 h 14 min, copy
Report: 9 h 37 min
